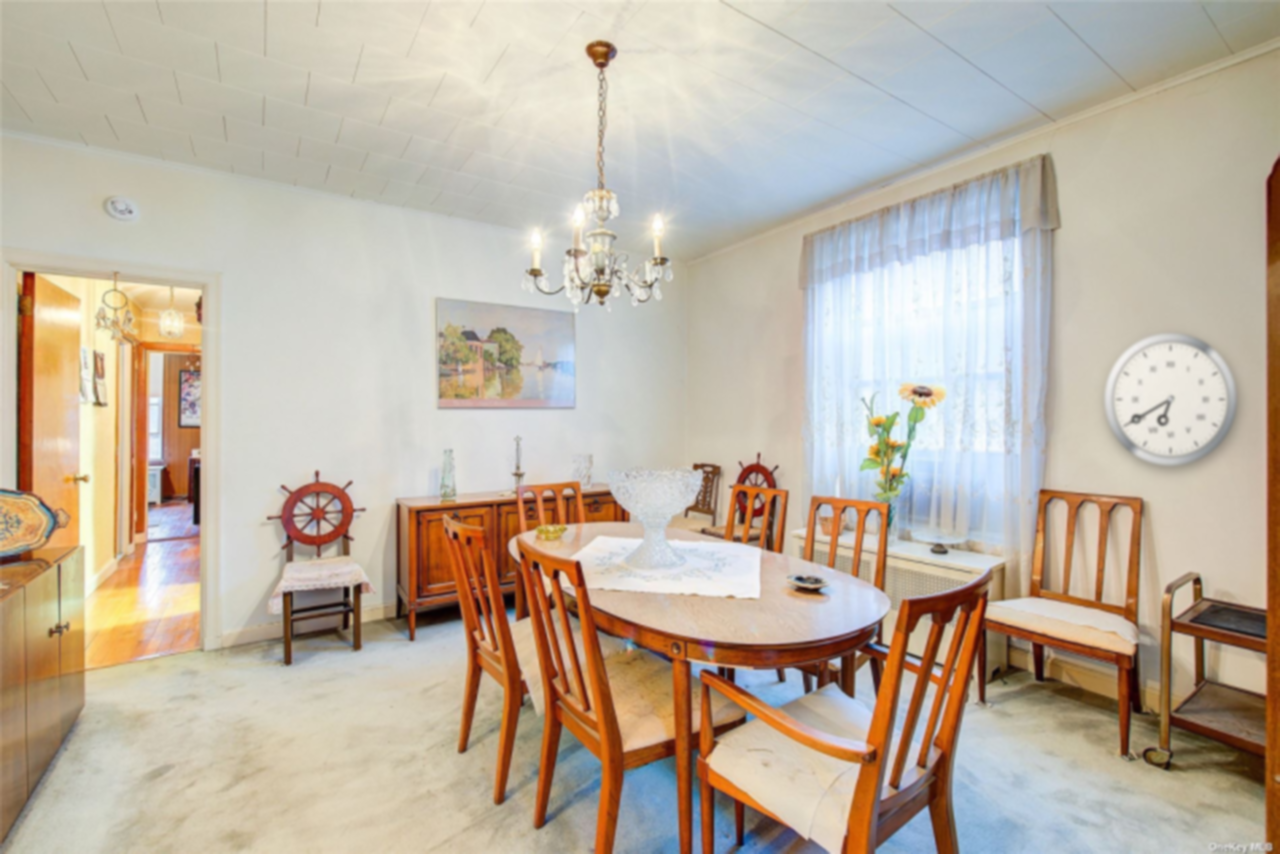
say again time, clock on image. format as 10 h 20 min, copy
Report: 6 h 40 min
